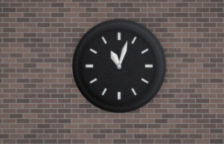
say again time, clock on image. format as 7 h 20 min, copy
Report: 11 h 03 min
